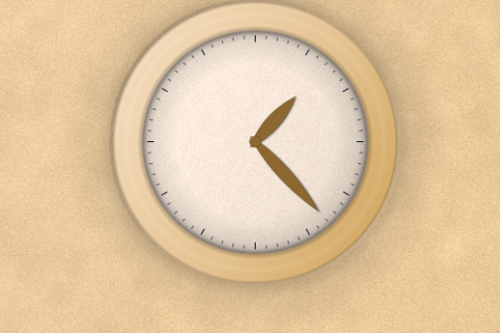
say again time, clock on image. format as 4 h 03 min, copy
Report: 1 h 23 min
